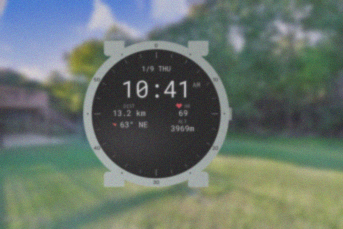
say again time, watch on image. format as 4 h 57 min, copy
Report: 10 h 41 min
